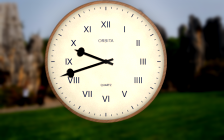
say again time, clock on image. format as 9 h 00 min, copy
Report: 9 h 42 min
